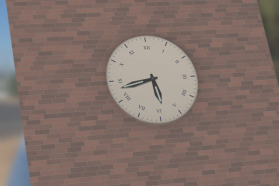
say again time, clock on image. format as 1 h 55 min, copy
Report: 5 h 43 min
